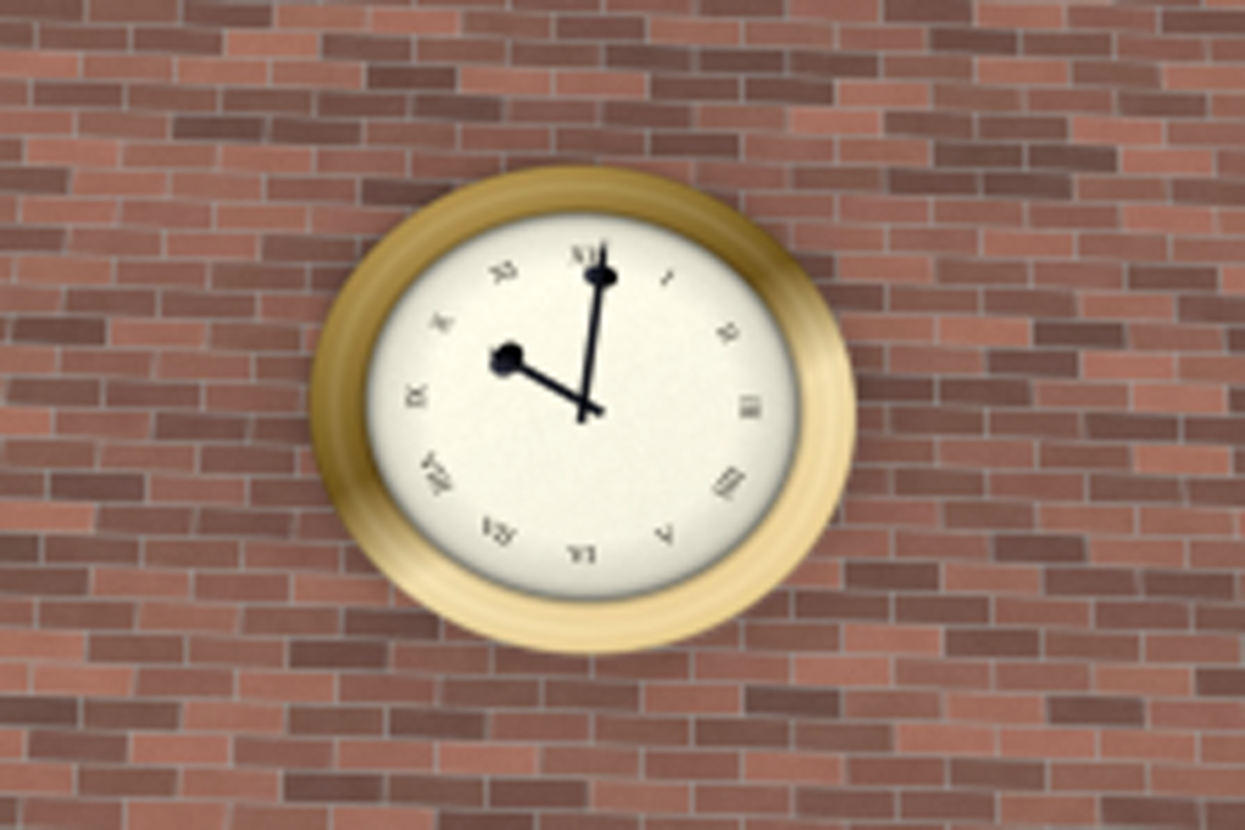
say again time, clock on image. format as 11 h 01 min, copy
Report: 10 h 01 min
